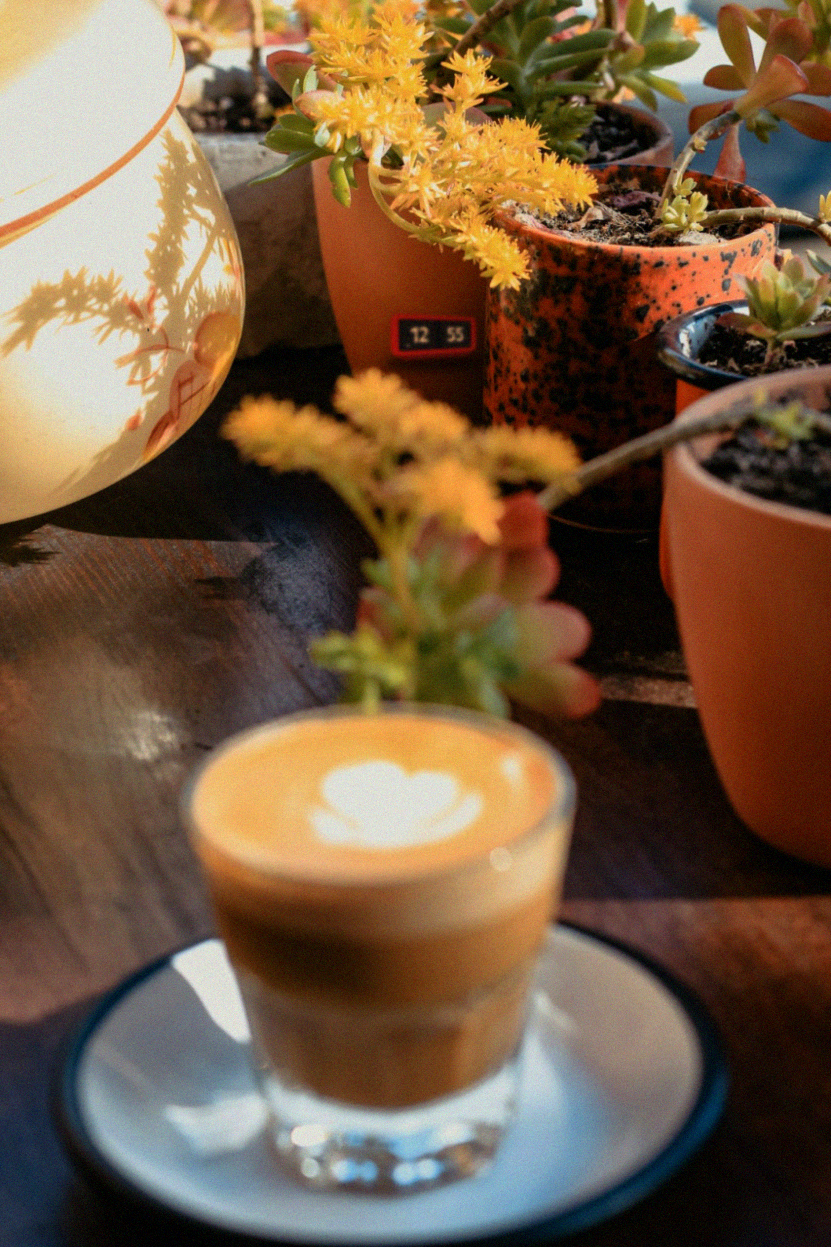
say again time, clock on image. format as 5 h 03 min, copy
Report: 12 h 55 min
